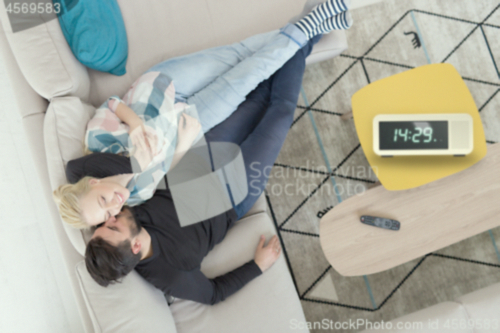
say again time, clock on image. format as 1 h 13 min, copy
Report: 14 h 29 min
